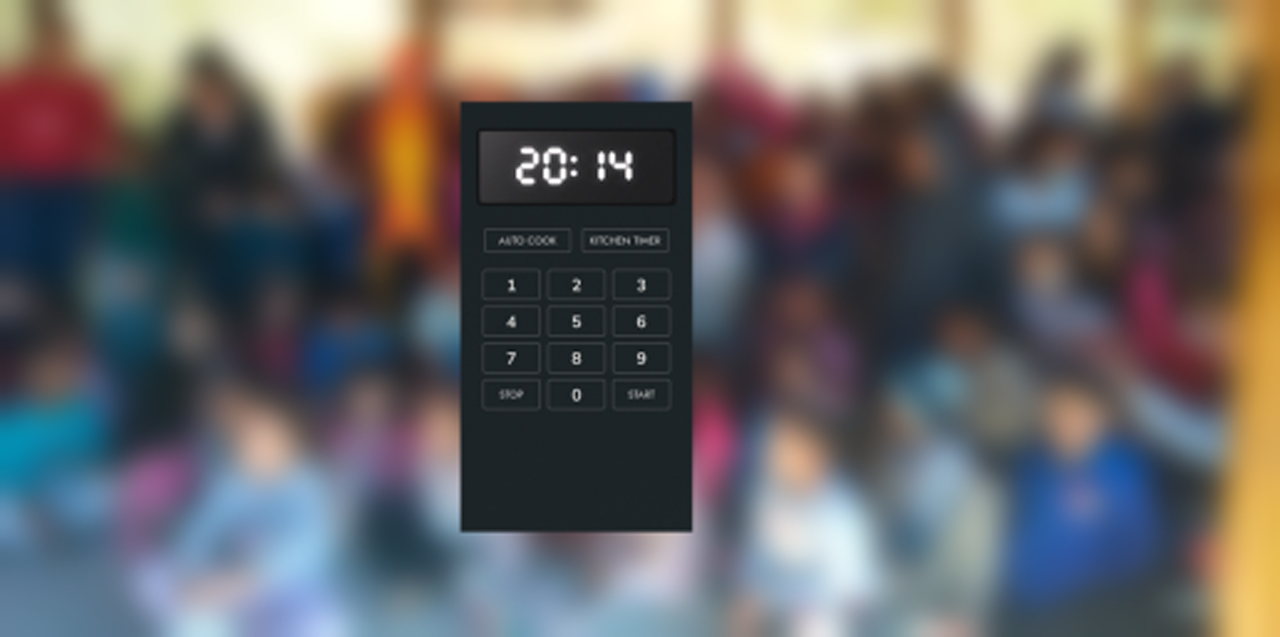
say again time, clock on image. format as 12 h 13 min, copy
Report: 20 h 14 min
